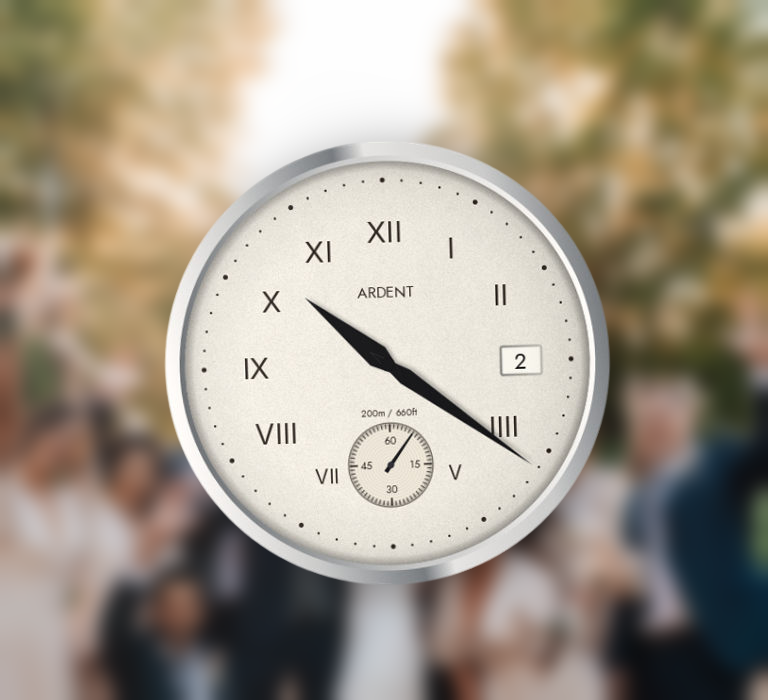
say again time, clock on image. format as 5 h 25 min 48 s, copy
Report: 10 h 21 min 06 s
